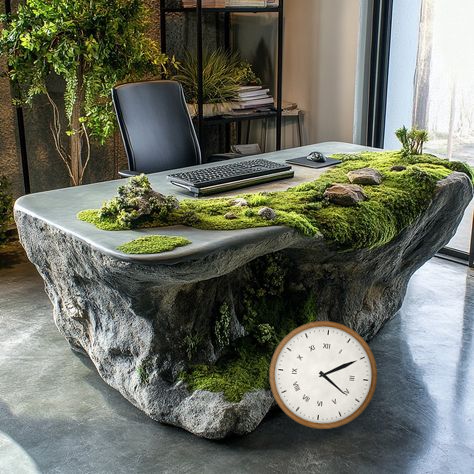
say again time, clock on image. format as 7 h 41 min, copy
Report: 4 h 10 min
